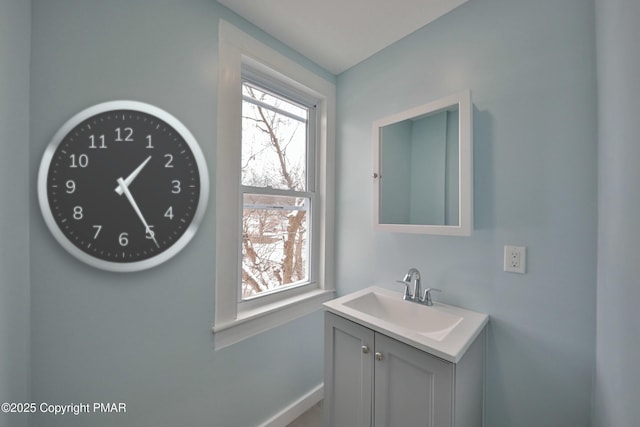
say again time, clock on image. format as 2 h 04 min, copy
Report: 1 h 25 min
